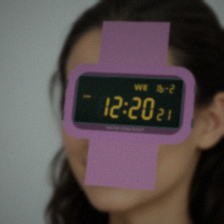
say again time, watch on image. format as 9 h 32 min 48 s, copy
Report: 12 h 20 min 21 s
